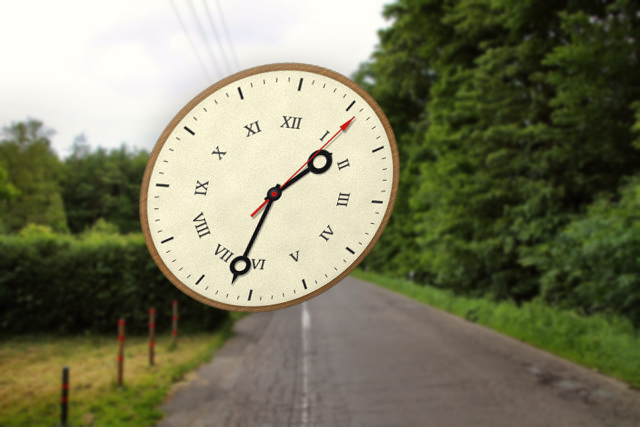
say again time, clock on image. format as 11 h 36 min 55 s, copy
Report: 1 h 32 min 06 s
